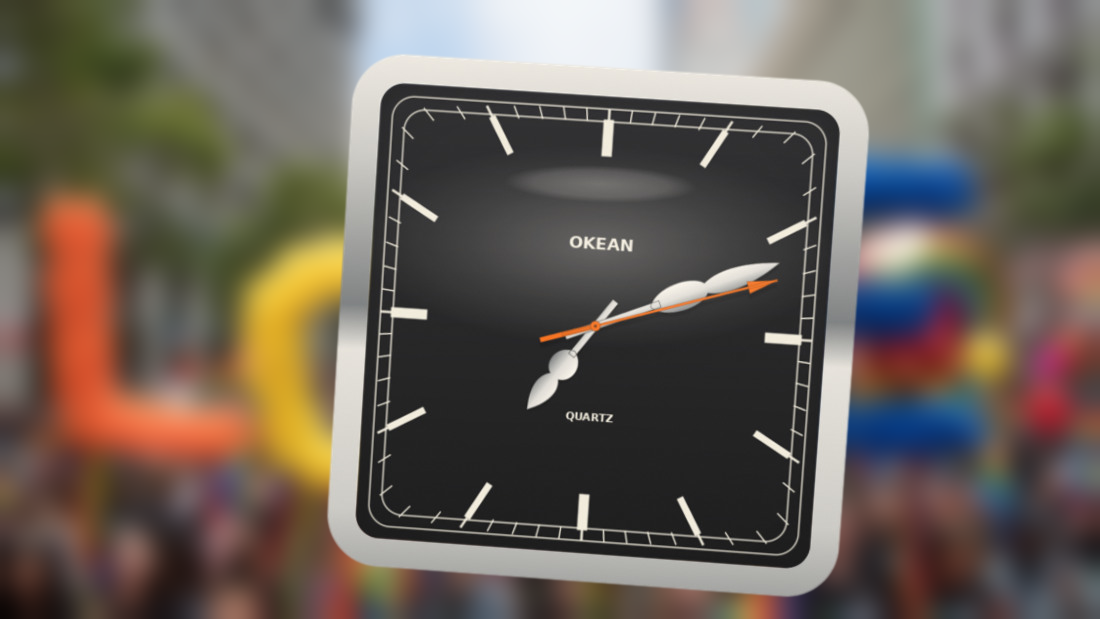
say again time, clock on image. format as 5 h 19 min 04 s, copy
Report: 7 h 11 min 12 s
